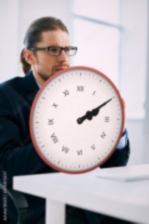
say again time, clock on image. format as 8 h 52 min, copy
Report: 2 h 10 min
